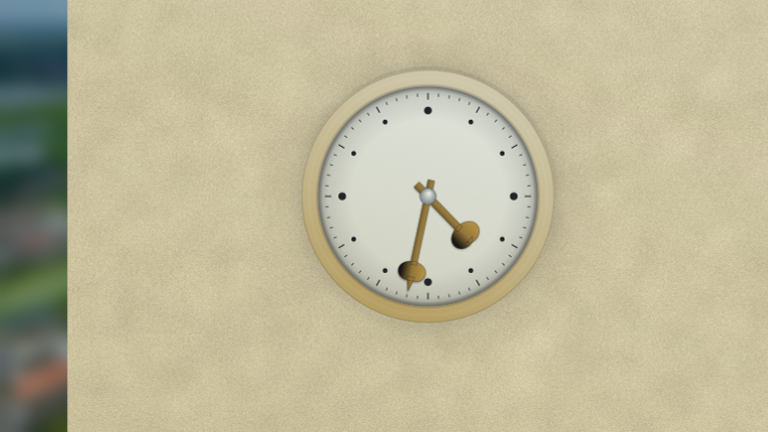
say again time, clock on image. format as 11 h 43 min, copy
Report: 4 h 32 min
